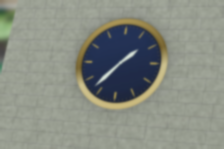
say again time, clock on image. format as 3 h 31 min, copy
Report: 1 h 37 min
